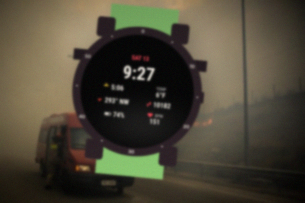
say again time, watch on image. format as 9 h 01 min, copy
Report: 9 h 27 min
